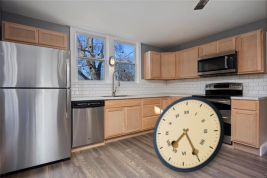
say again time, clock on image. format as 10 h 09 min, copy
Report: 7 h 25 min
